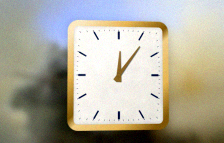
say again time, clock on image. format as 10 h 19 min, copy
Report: 12 h 06 min
